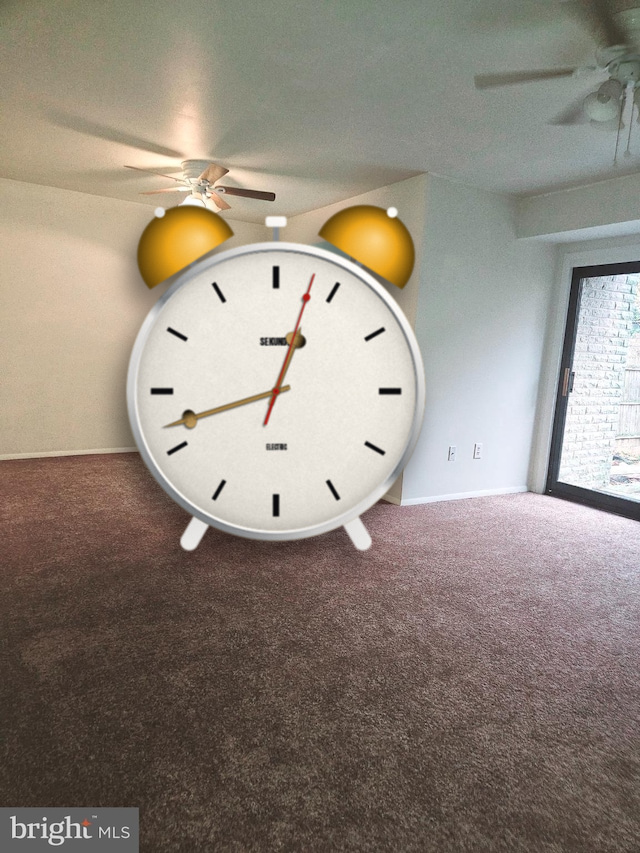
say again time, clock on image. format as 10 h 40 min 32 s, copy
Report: 12 h 42 min 03 s
